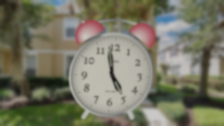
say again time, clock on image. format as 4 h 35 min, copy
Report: 4 h 58 min
